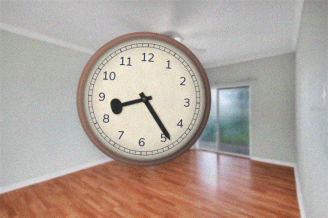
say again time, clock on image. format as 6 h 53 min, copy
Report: 8 h 24 min
